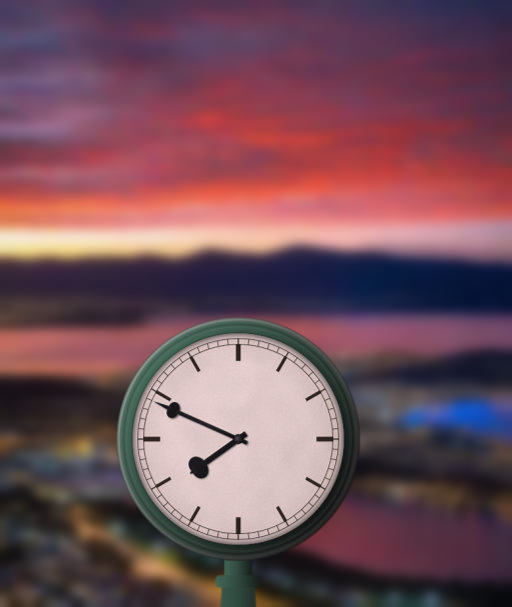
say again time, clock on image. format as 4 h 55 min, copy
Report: 7 h 49 min
